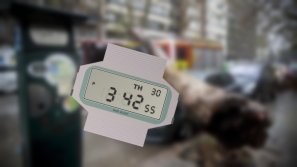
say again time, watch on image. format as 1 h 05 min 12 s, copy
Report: 3 h 42 min 55 s
